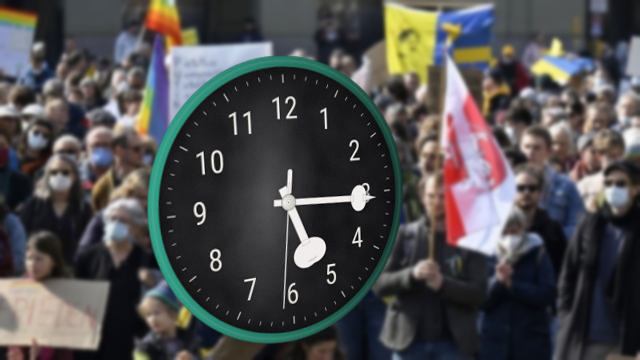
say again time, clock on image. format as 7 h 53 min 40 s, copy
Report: 5 h 15 min 31 s
